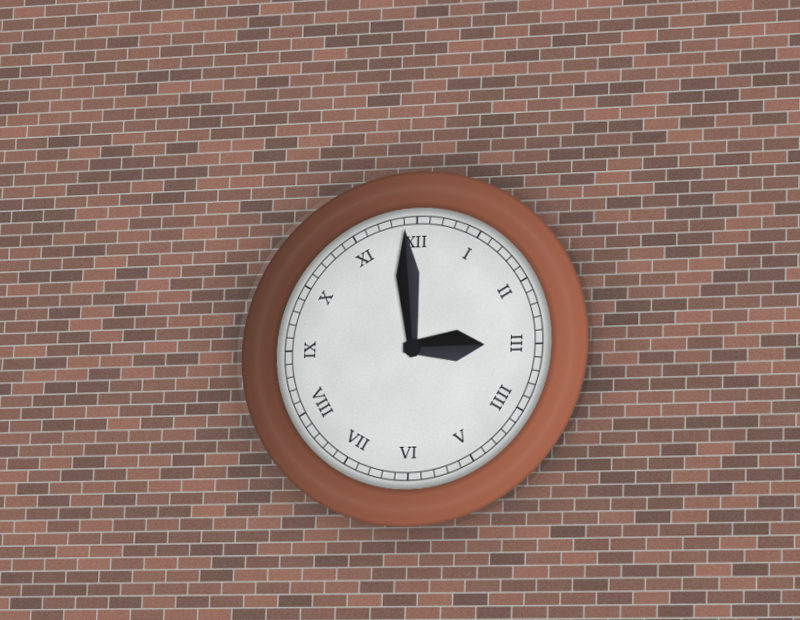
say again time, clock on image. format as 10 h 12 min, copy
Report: 2 h 59 min
